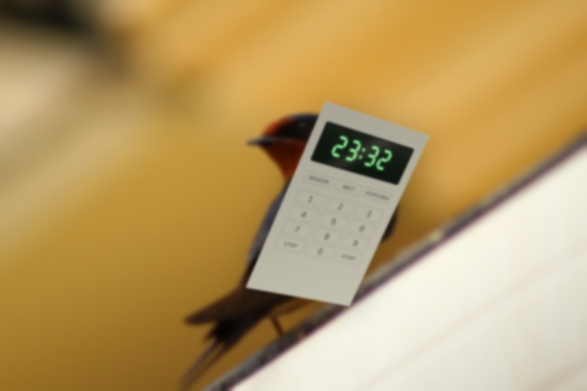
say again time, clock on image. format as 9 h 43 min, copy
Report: 23 h 32 min
